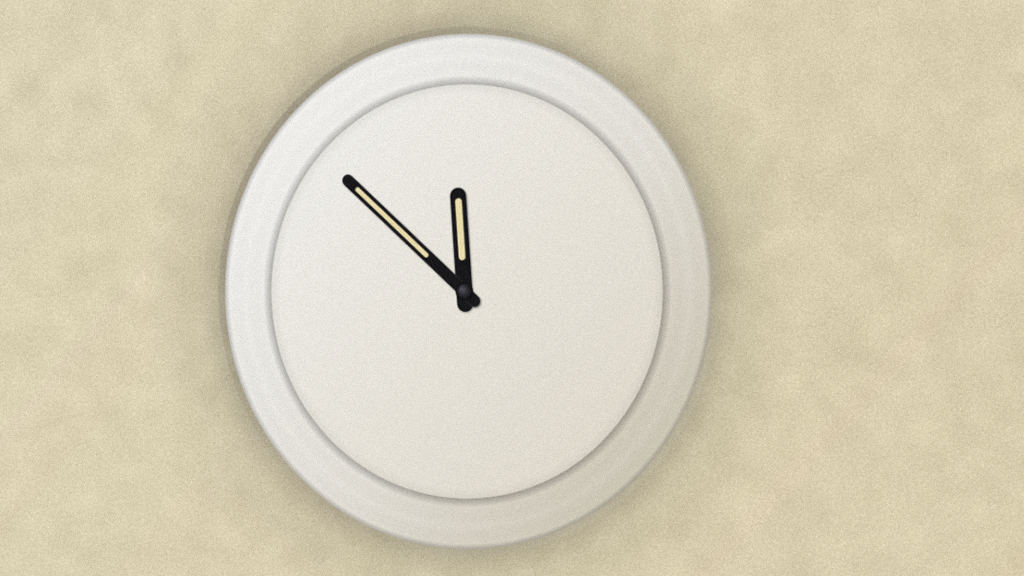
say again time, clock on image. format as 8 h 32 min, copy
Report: 11 h 52 min
